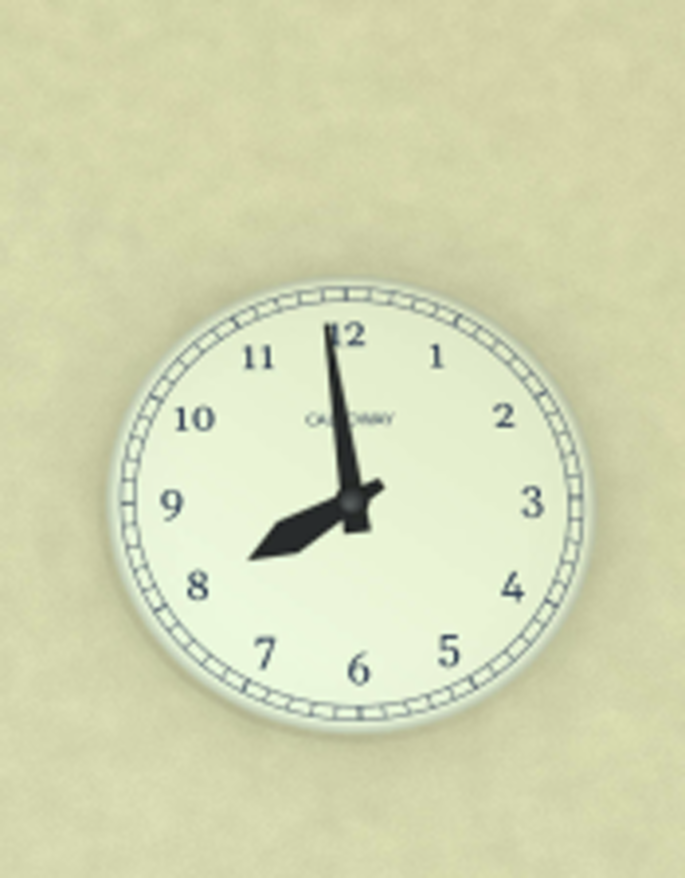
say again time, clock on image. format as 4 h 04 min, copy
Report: 7 h 59 min
